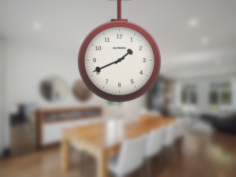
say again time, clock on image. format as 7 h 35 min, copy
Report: 1 h 41 min
